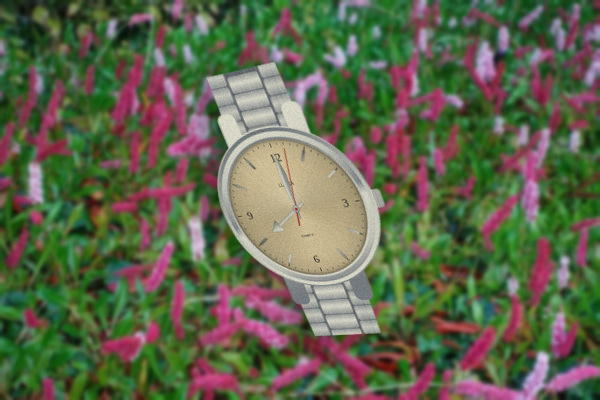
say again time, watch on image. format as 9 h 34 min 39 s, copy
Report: 8 h 00 min 02 s
